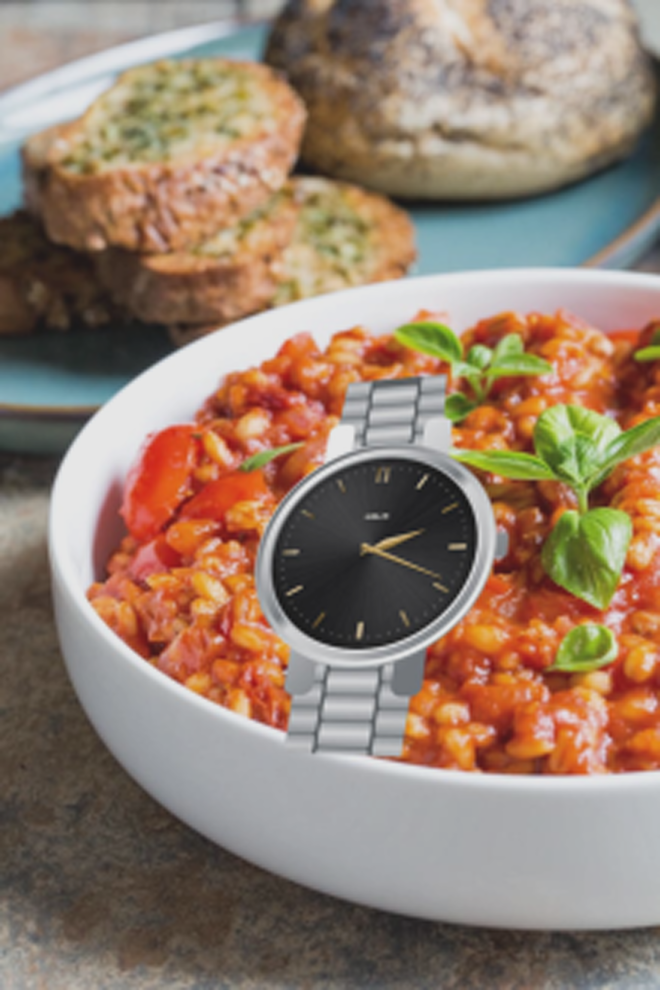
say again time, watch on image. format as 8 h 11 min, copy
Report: 2 h 19 min
